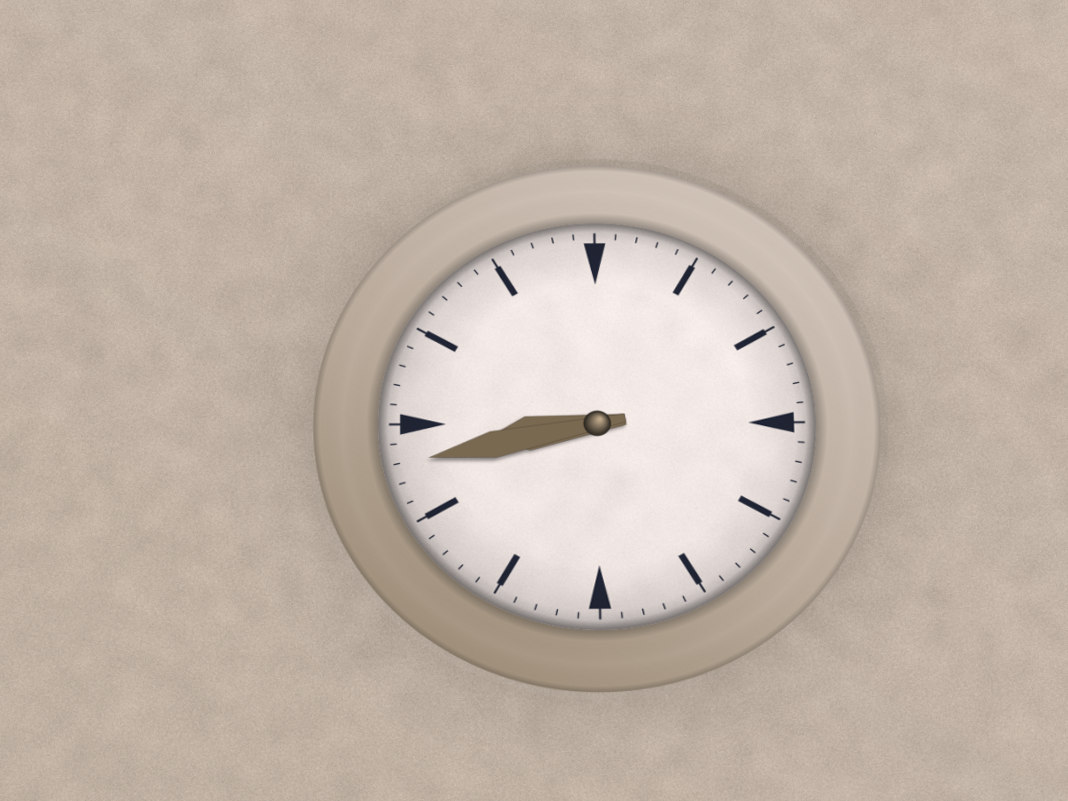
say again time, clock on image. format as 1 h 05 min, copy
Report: 8 h 43 min
